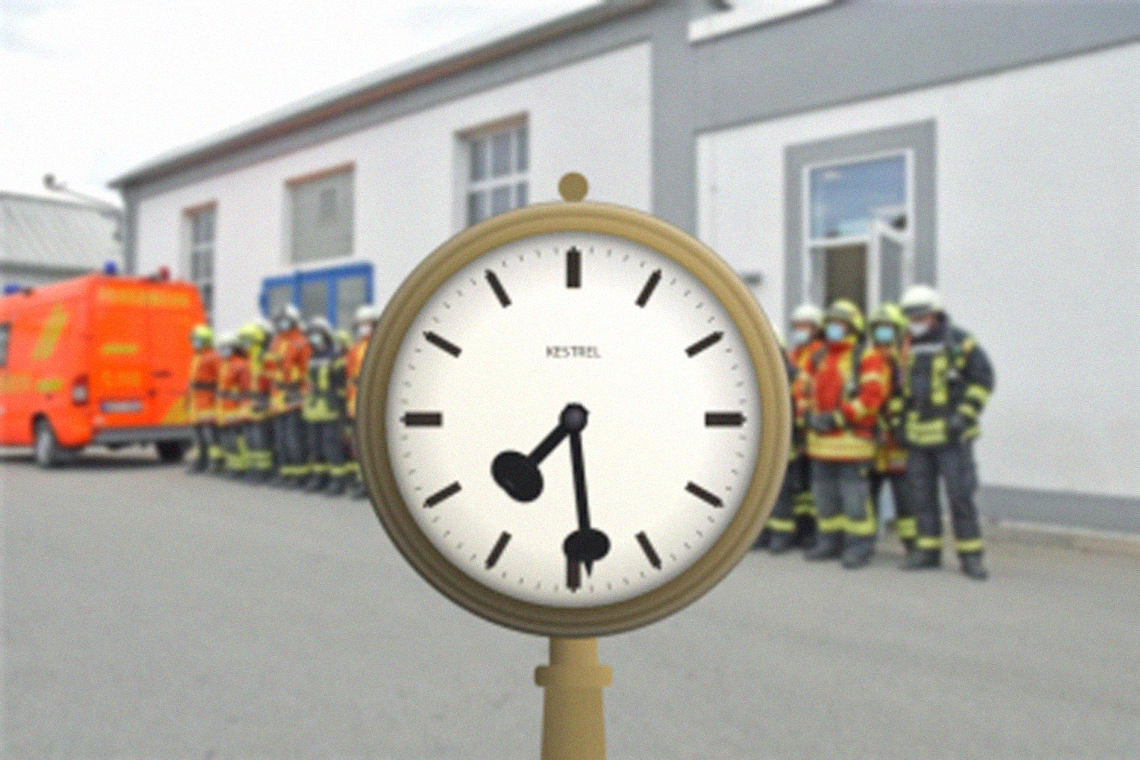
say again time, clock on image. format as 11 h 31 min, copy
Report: 7 h 29 min
